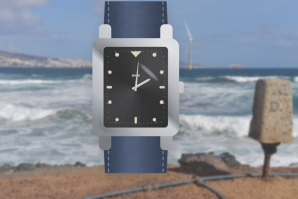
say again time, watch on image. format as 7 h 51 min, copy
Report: 2 h 01 min
